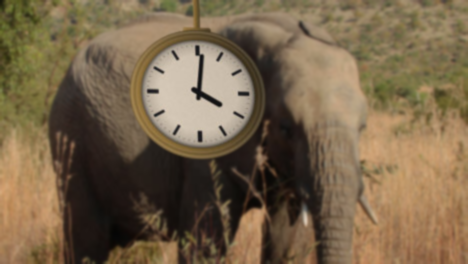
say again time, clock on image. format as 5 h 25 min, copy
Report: 4 h 01 min
